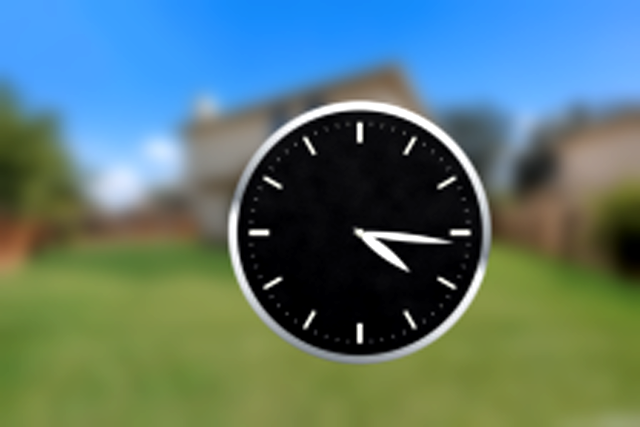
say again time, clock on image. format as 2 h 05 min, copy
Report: 4 h 16 min
